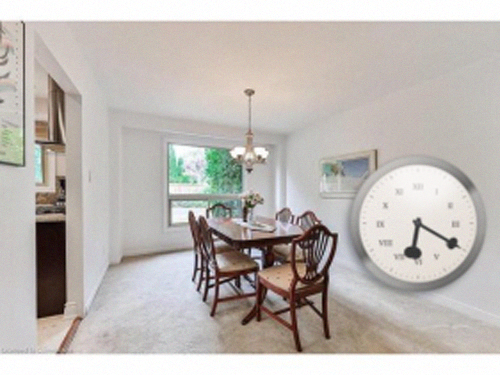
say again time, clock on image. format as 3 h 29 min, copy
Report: 6 h 20 min
